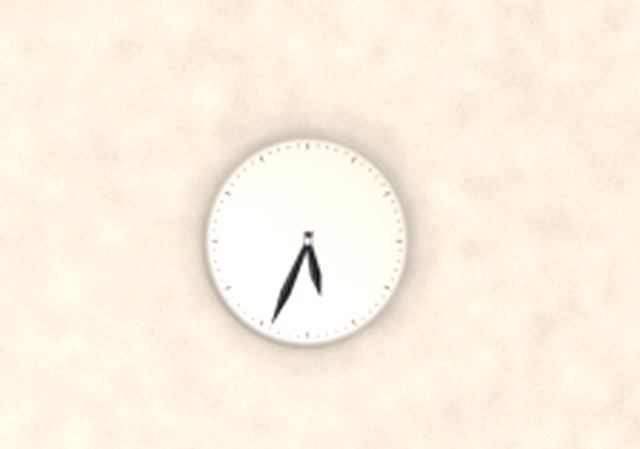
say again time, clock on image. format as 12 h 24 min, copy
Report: 5 h 34 min
